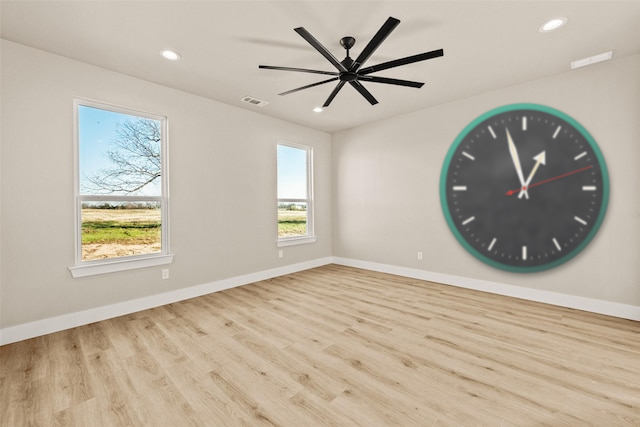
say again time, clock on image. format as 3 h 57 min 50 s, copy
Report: 12 h 57 min 12 s
